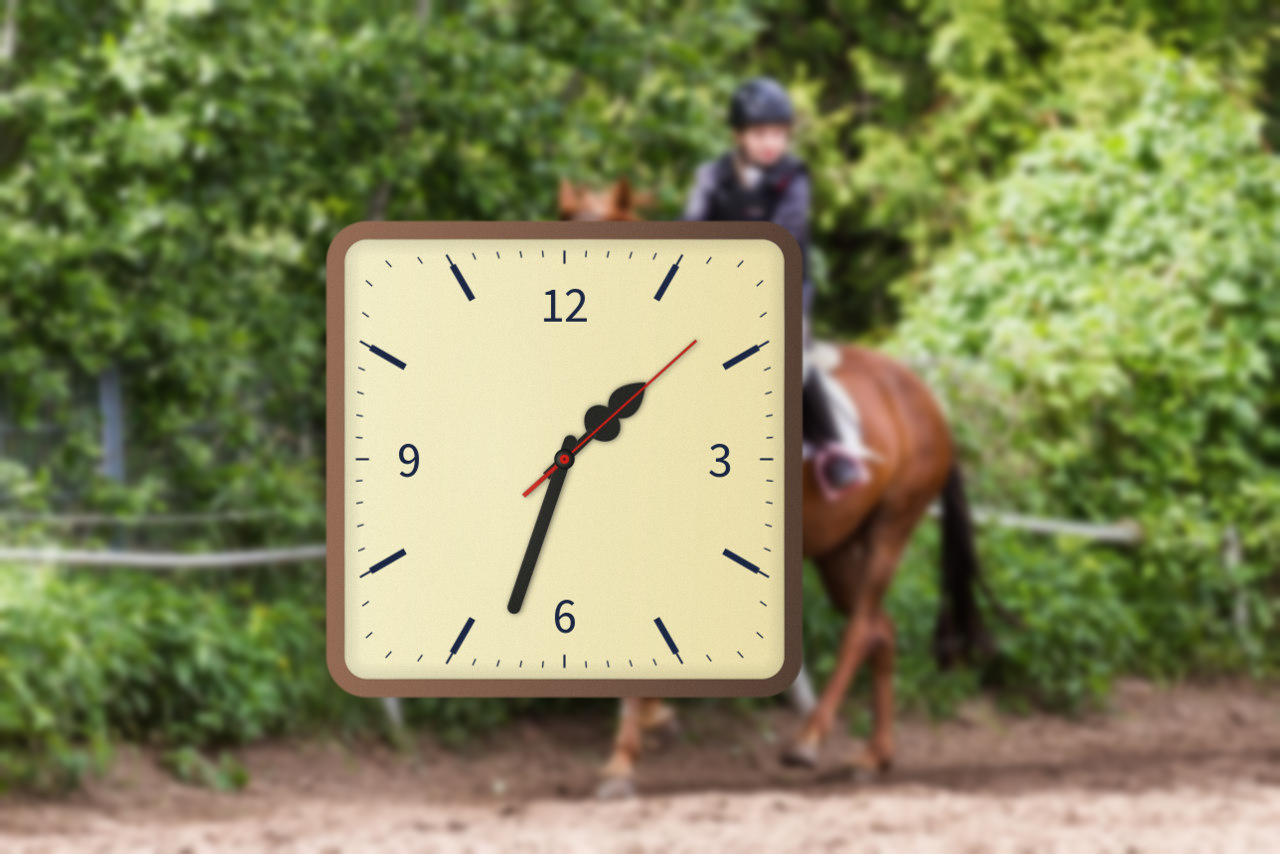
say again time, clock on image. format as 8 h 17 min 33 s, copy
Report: 1 h 33 min 08 s
